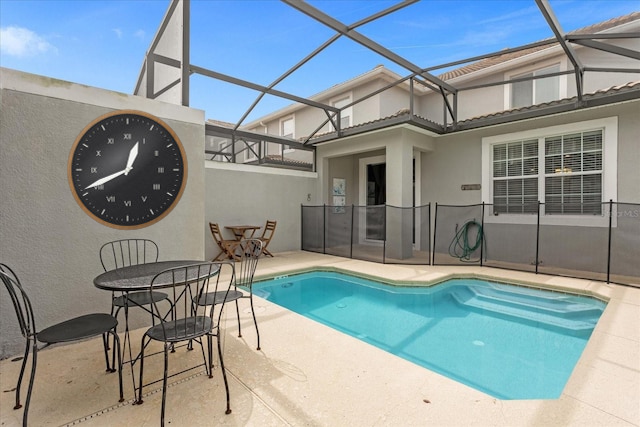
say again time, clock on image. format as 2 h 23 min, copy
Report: 12 h 41 min
